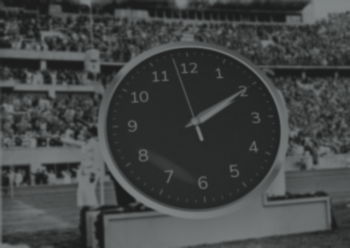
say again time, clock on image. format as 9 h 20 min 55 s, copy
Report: 2 h 09 min 58 s
